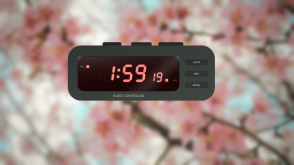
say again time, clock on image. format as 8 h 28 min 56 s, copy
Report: 1 h 59 min 19 s
